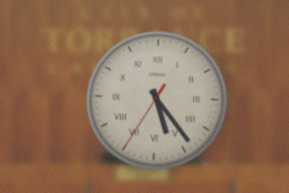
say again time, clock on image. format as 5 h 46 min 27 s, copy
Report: 5 h 23 min 35 s
